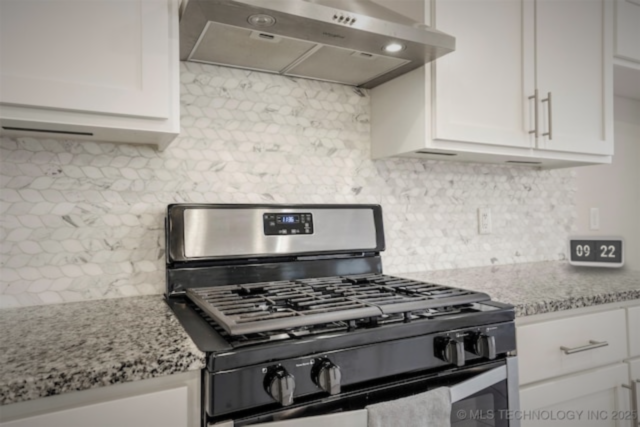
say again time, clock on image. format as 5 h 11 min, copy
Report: 9 h 22 min
